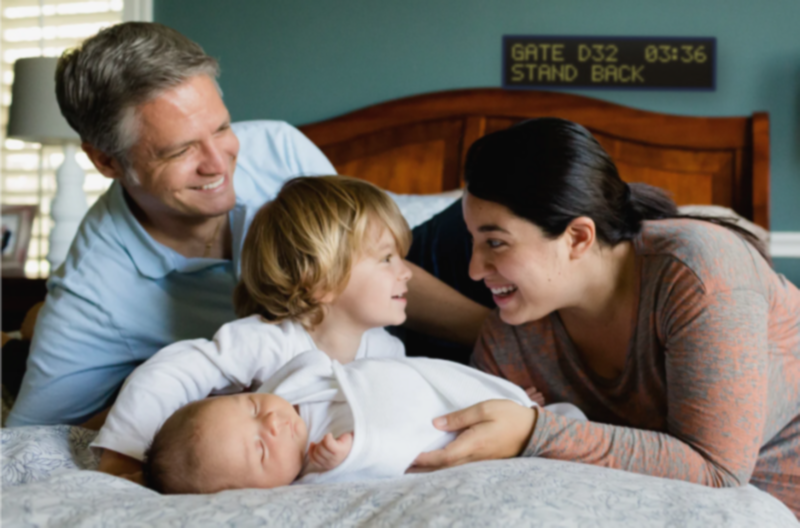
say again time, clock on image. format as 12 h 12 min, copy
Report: 3 h 36 min
